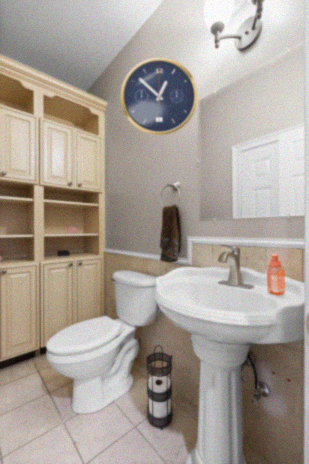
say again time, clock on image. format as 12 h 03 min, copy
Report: 12 h 52 min
